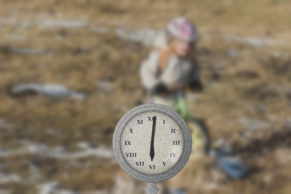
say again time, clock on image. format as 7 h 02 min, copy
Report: 6 h 01 min
